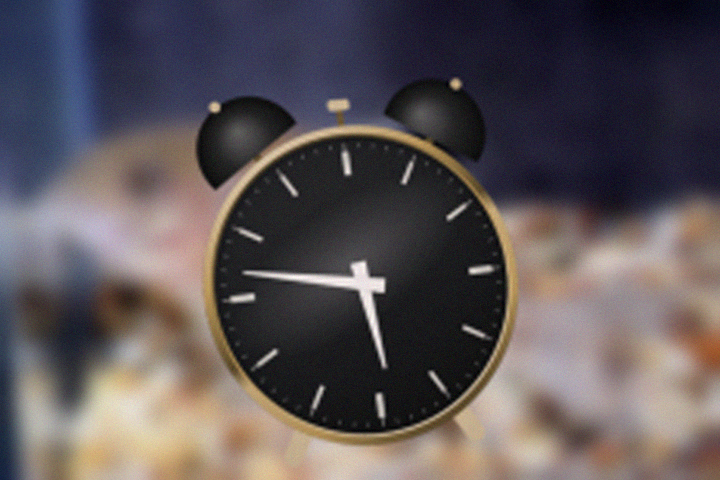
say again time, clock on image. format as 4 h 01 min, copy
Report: 5 h 47 min
